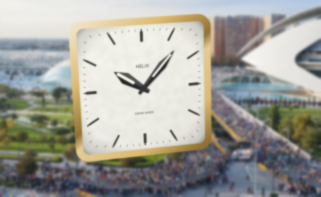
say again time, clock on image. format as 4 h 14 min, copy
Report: 10 h 07 min
